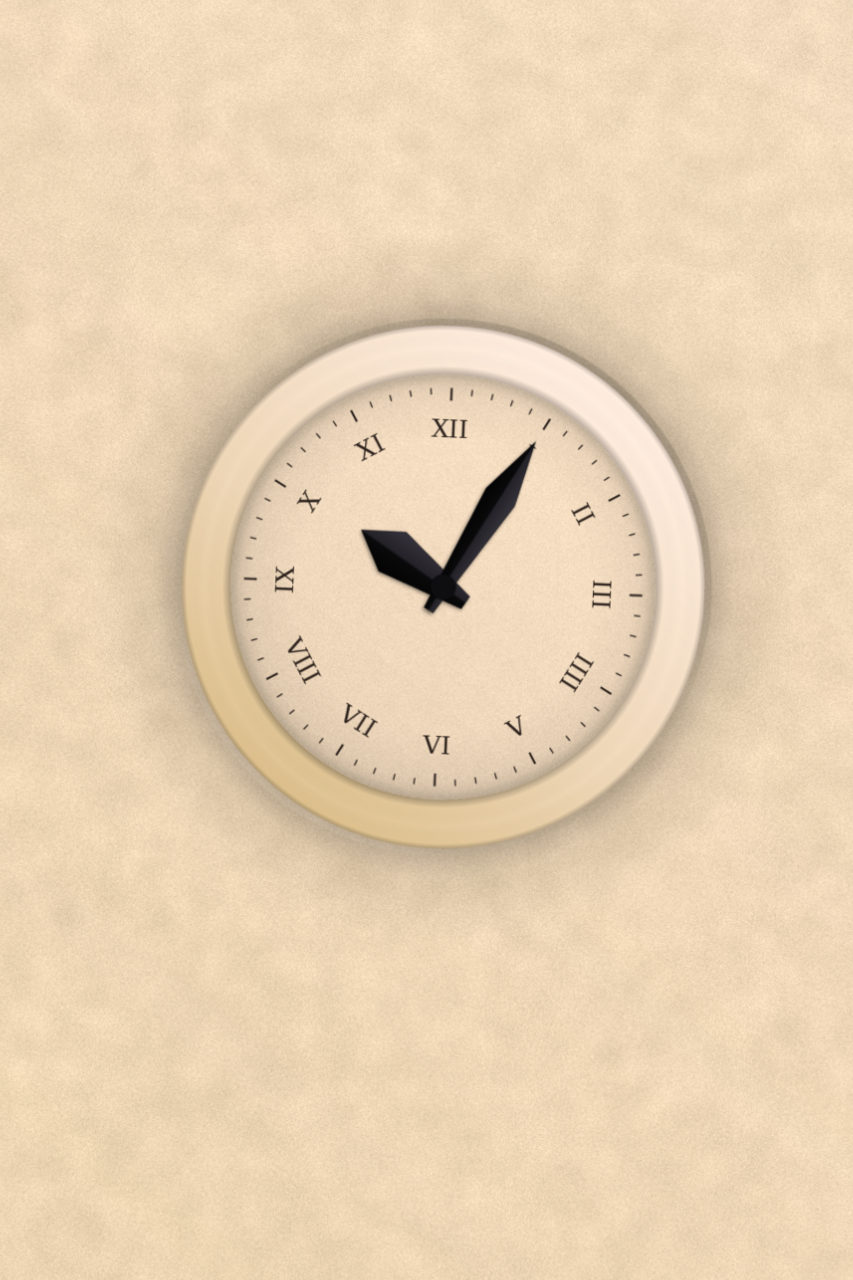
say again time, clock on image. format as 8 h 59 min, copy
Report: 10 h 05 min
